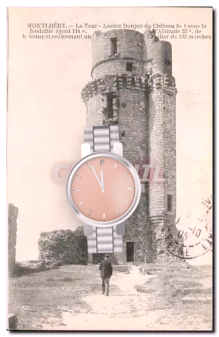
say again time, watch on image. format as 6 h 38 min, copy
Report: 11 h 56 min
